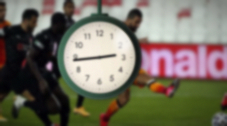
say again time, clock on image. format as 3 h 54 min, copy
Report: 2 h 44 min
